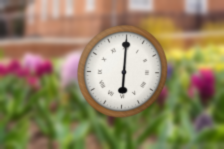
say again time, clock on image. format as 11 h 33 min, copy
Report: 6 h 00 min
